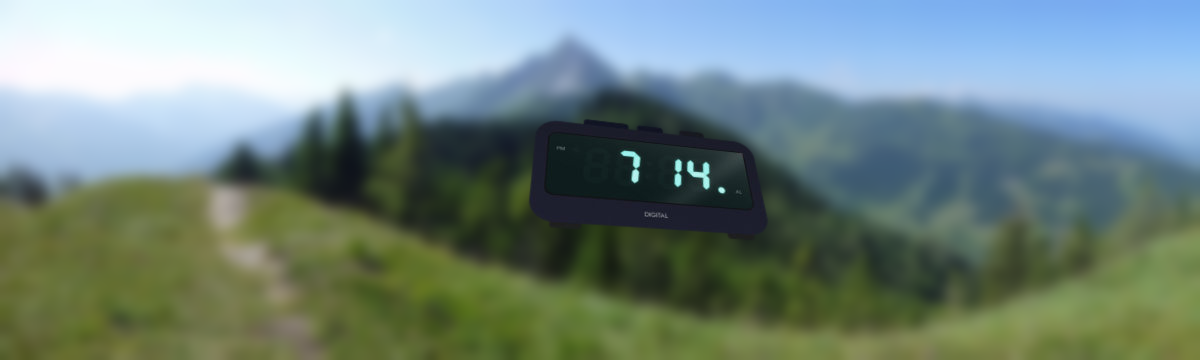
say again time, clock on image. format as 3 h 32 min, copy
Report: 7 h 14 min
